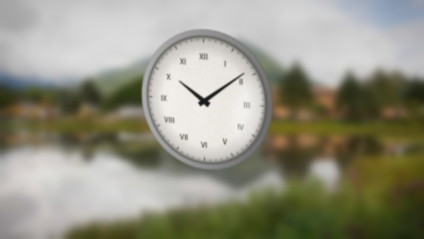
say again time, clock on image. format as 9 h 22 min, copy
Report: 10 h 09 min
